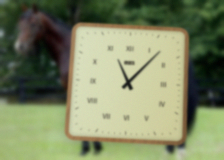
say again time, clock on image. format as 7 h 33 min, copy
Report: 11 h 07 min
